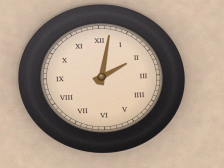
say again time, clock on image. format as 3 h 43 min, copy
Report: 2 h 02 min
